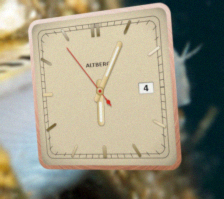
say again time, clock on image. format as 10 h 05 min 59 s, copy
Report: 6 h 04 min 54 s
